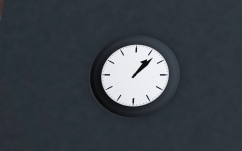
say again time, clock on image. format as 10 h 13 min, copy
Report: 1 h 07 min
